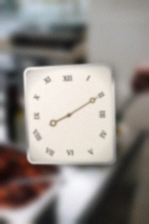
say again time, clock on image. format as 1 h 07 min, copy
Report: 8 h 10 min
